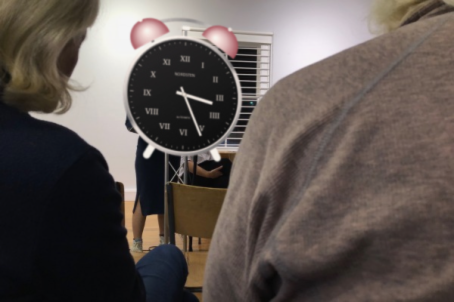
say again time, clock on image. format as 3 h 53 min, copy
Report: 3 h 26 min
